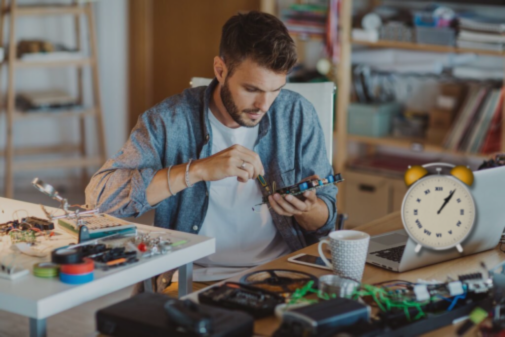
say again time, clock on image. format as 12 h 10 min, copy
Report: 1 h 06 min
